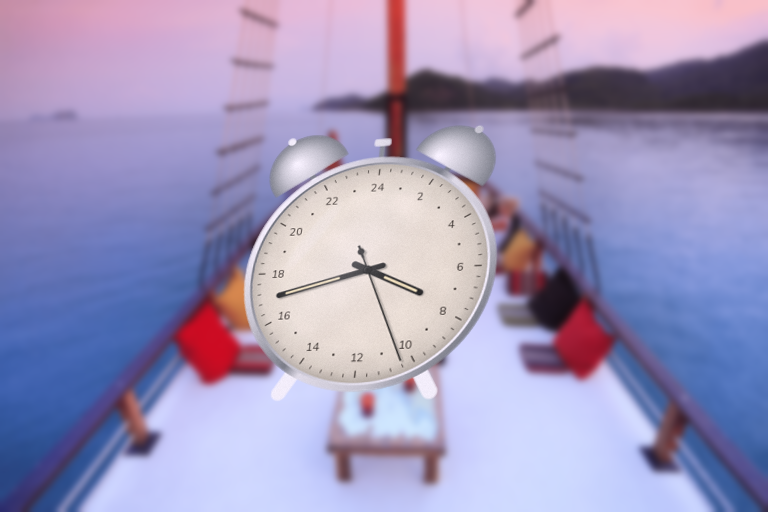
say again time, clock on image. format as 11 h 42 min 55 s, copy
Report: 7 h 42 min 26 s
